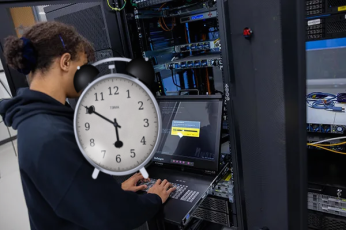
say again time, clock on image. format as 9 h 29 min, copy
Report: 5 h 50 min
